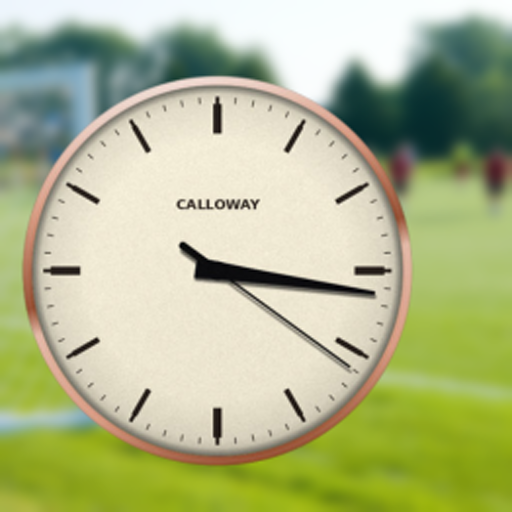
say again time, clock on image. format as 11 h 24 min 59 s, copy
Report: 3 h 16 min 21 s
